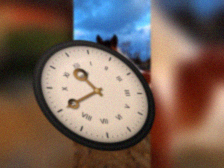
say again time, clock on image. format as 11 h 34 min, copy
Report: 11 h 45 min
